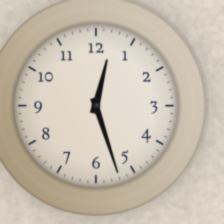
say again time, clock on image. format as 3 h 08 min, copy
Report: 12 h 27 min
